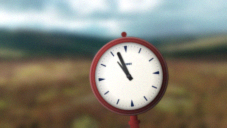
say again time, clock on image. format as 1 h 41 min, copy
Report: 10 h 57 min
